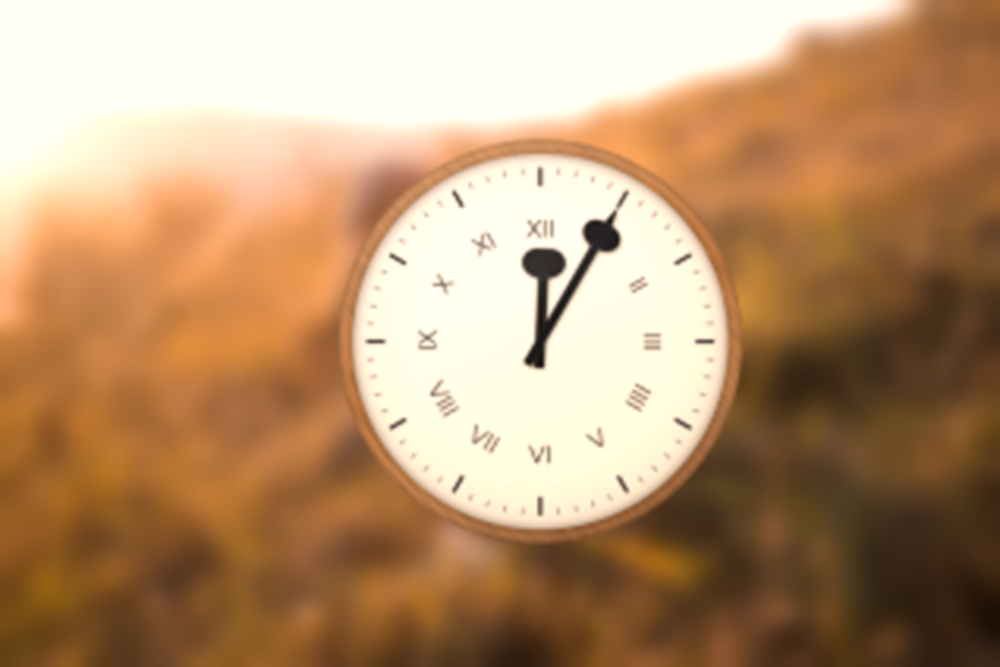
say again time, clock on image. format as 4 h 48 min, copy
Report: 12 h 05 min
